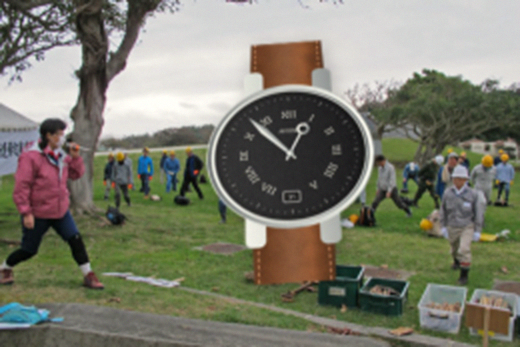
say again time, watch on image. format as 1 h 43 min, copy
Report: 12 h 53 min
